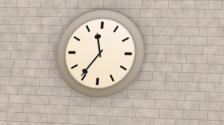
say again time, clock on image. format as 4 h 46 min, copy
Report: 11 h 36 min
